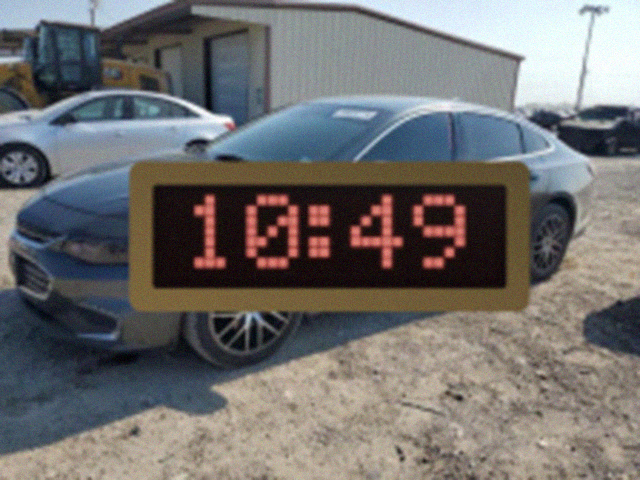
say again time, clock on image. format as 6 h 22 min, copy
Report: 10 h 49 min
